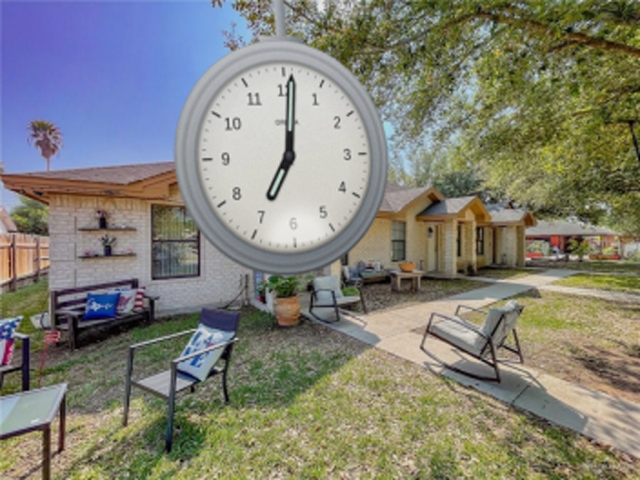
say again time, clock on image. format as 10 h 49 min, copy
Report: 7 h 01 min
